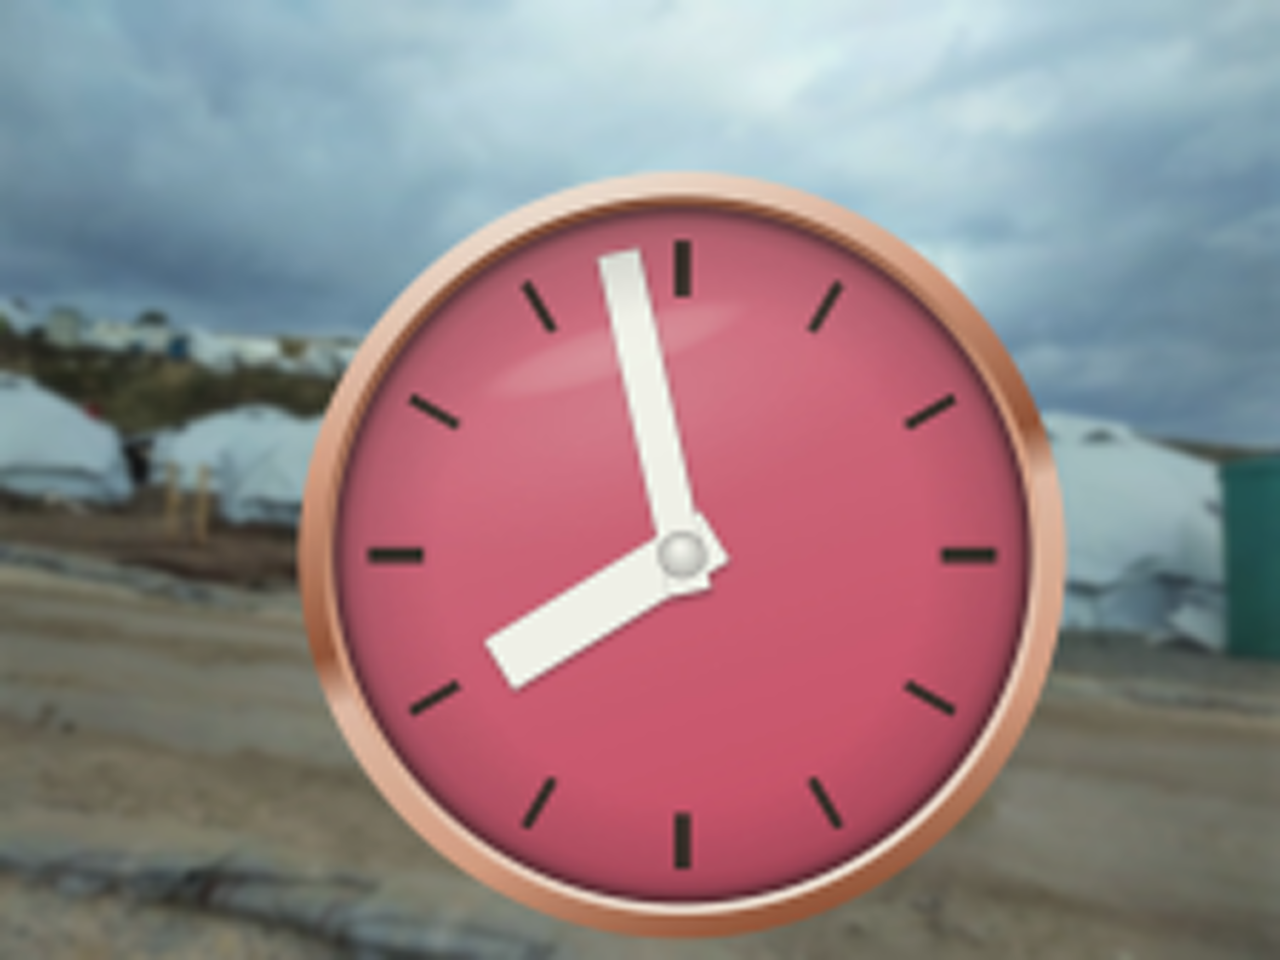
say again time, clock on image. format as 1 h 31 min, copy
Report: 7 h 58 min
